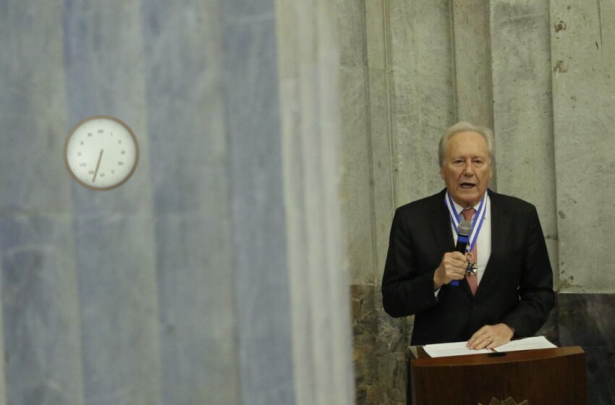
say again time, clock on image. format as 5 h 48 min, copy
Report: 6 h 33 min
